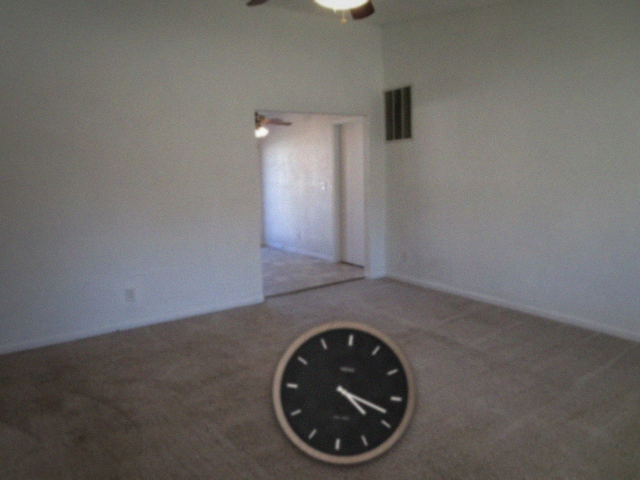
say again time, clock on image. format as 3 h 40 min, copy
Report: 4 h 18 min
